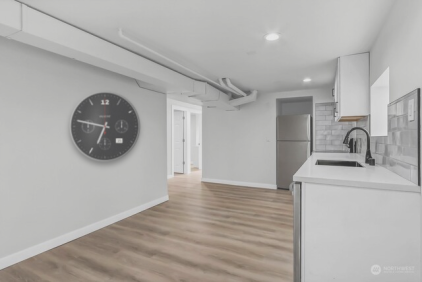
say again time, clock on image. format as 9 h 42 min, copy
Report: 6 h 47 min
